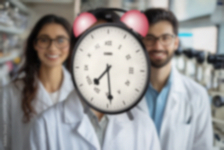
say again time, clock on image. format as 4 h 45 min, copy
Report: 7 h 29 min
